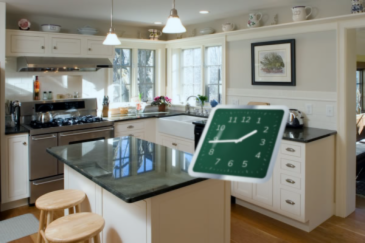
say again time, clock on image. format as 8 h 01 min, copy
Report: 1 h 44 min
